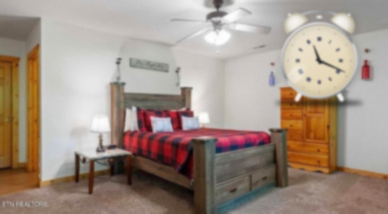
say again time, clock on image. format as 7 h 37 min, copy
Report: 11 h 19 min
